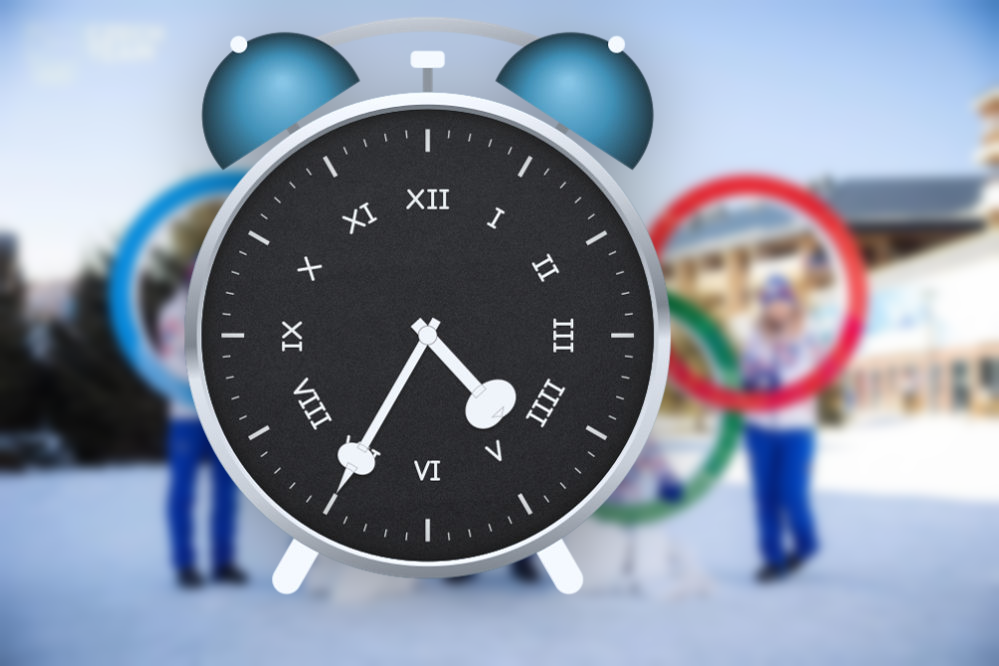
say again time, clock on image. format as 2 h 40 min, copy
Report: 4 h 35 min
